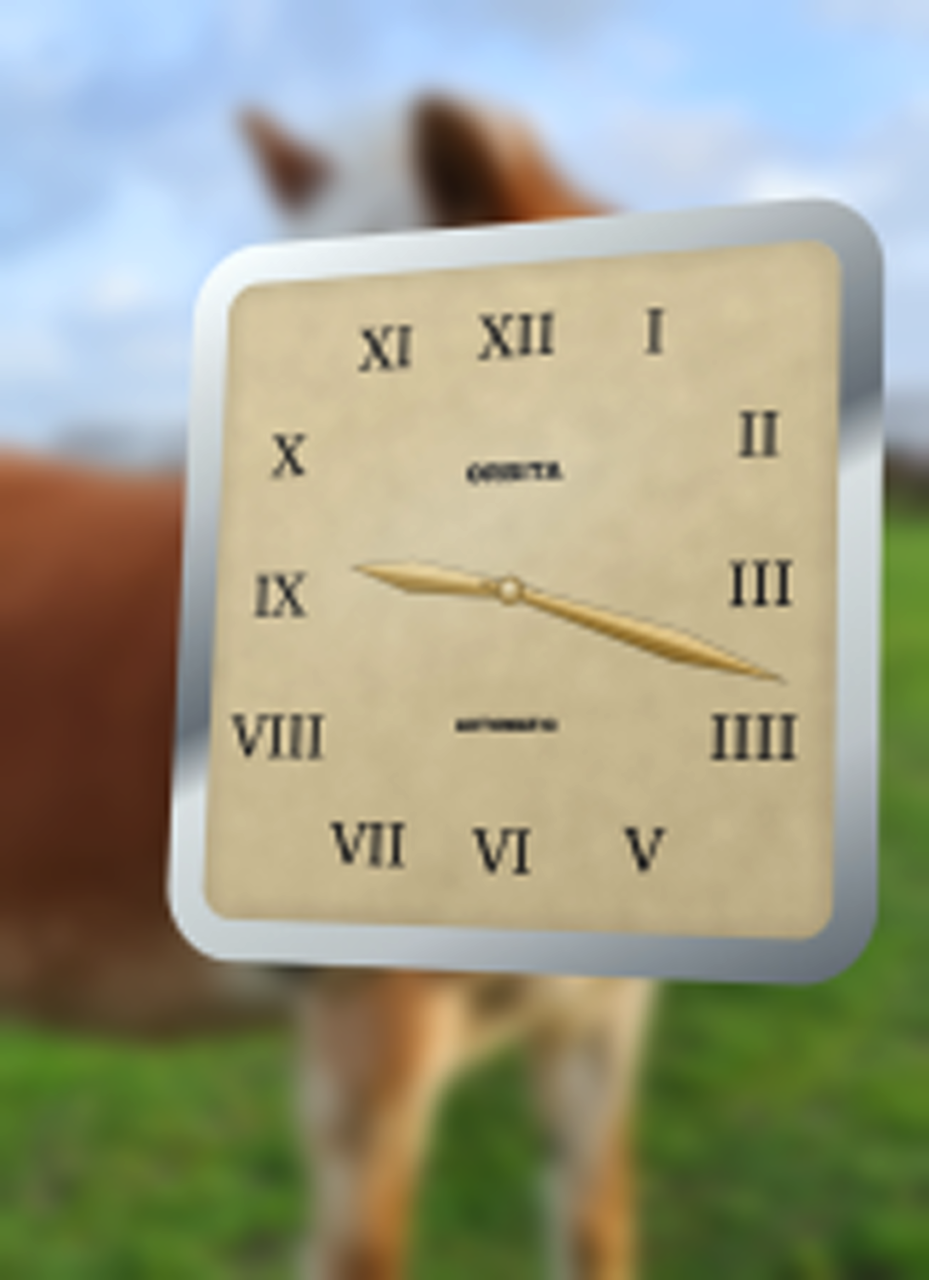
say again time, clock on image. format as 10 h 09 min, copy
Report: 9 h 18 min
